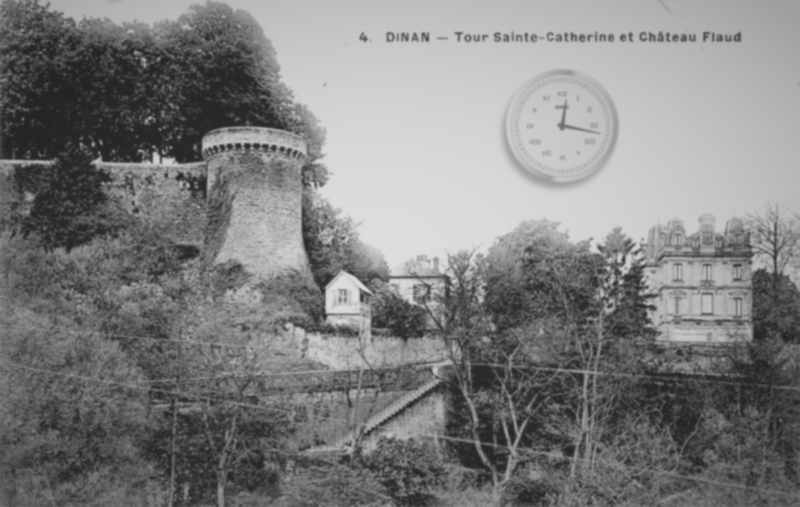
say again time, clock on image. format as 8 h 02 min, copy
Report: 12 h 17 min
